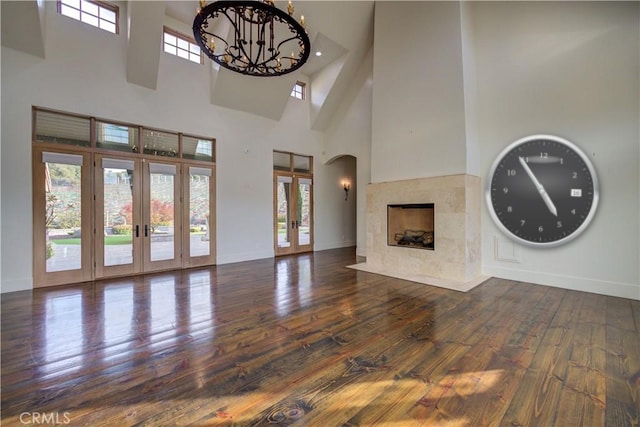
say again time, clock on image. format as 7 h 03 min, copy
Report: 4 h 54 min
